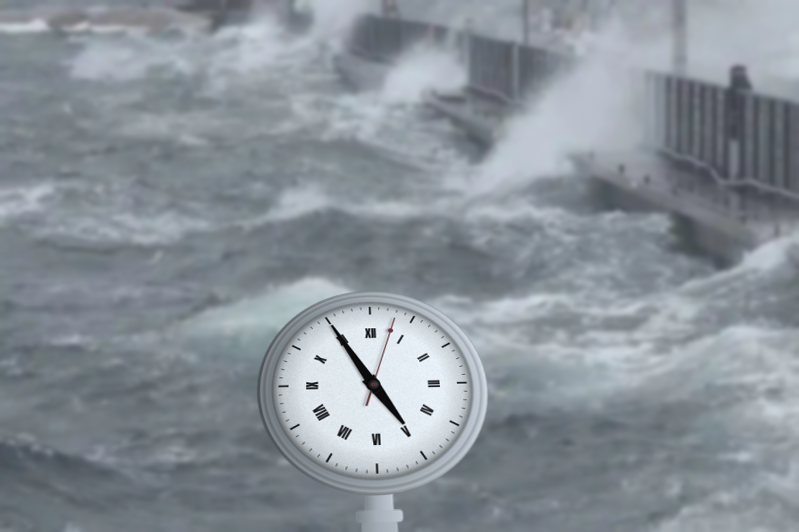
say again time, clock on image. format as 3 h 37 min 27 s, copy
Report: 4 h 55 min 03 s
